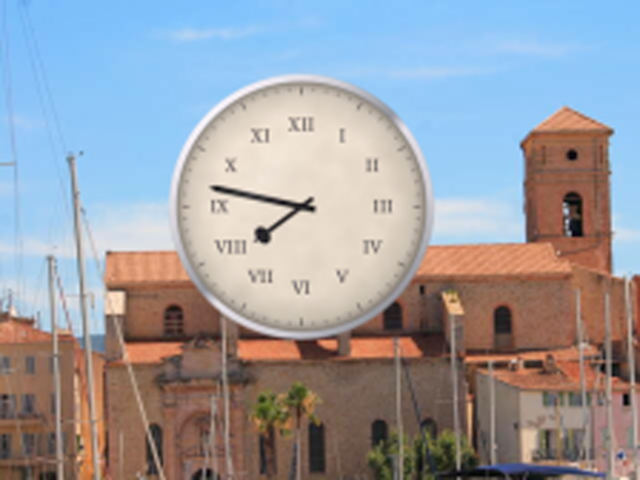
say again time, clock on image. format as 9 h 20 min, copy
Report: 7 h 47 min
